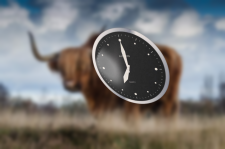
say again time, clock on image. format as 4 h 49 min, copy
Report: 7 h 00 min
